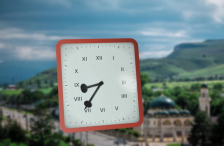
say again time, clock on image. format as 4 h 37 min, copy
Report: 8 h 36 min
